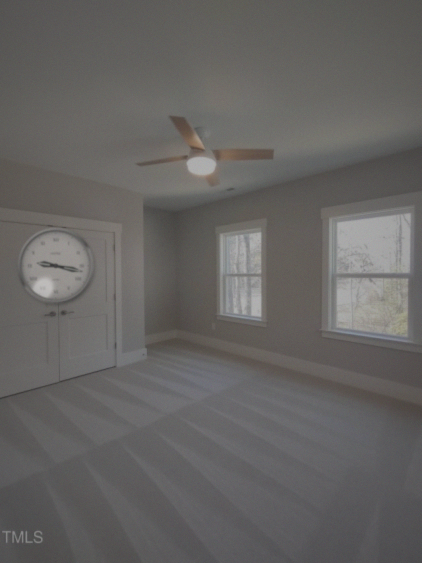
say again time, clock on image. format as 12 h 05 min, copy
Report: 9 h 17 min
